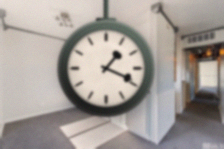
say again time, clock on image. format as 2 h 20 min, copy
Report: 1 h 19 min
